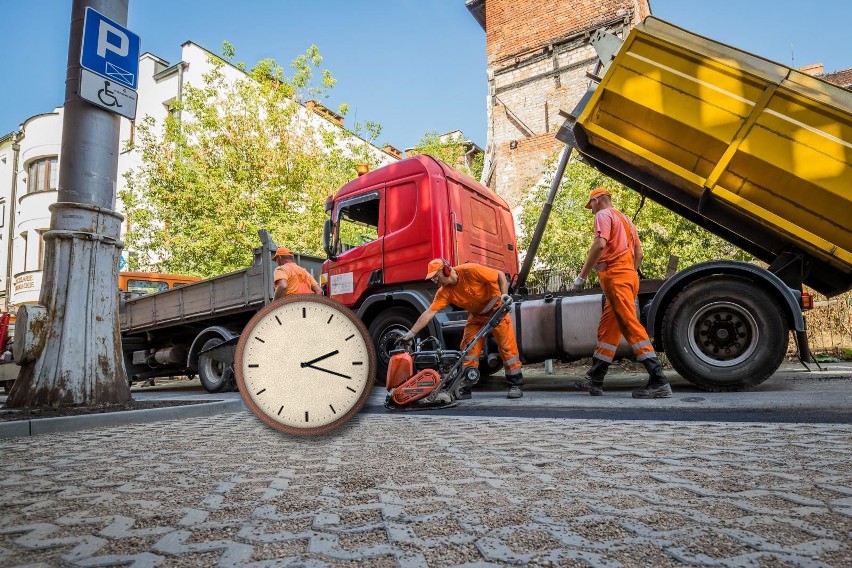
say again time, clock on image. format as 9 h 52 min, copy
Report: 2 h 18 min
